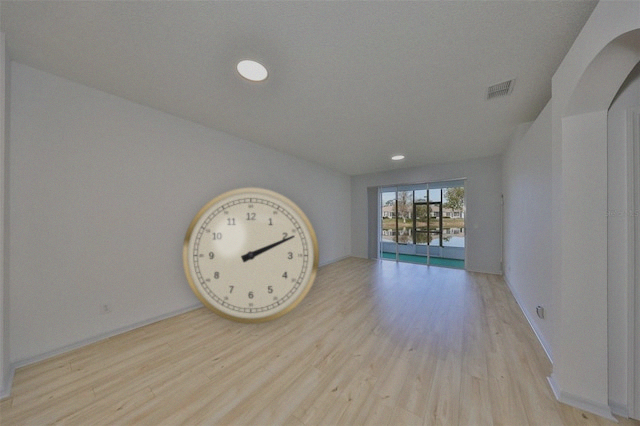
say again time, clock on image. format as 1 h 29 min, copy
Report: 2 h 11 min
